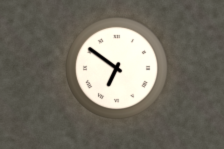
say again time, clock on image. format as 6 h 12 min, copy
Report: 6 h 51 min
